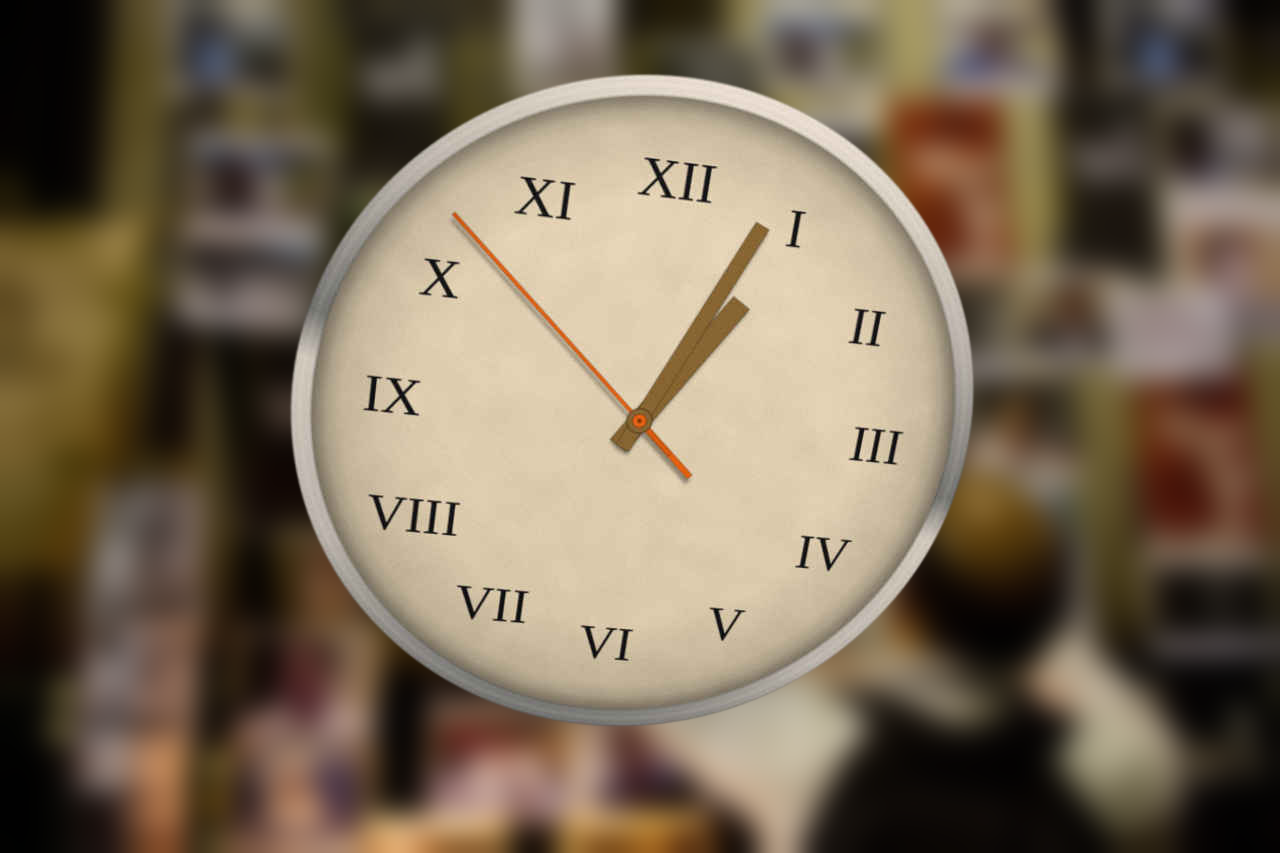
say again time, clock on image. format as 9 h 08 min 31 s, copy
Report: 1 h 03 min 52 s
